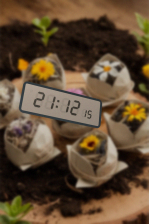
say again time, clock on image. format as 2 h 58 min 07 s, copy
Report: 21 h 12 min 15 s
